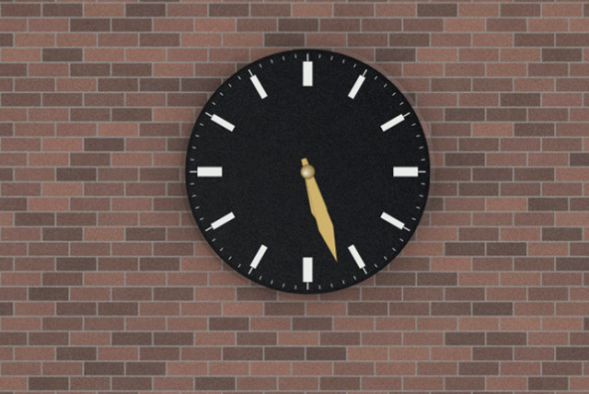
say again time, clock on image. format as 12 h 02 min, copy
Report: 5 h 27 min
